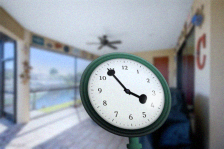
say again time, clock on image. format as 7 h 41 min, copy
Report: 3 h 54 min
